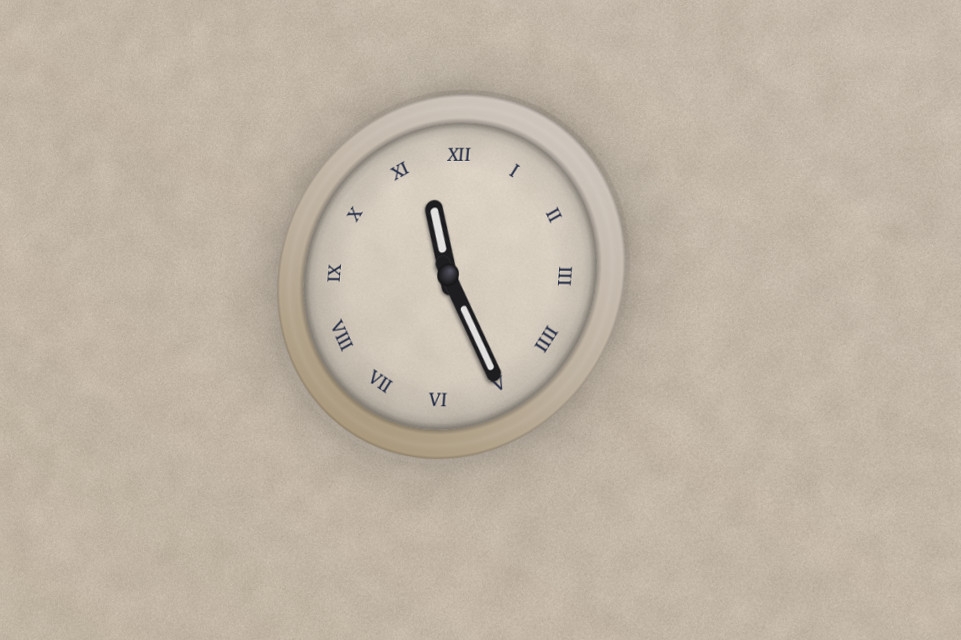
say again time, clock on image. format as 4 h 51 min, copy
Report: 11 h 25 min
